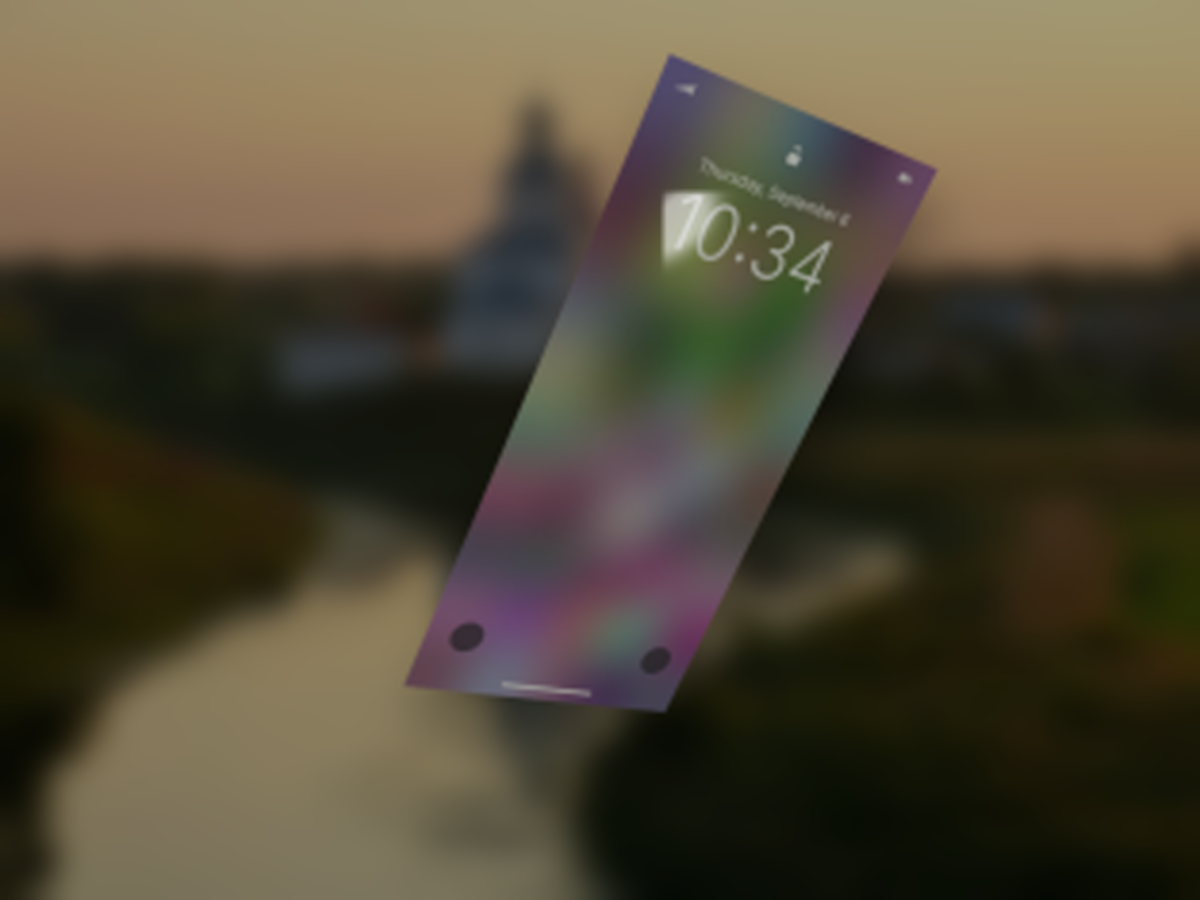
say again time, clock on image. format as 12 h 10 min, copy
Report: 10 h 34 min
